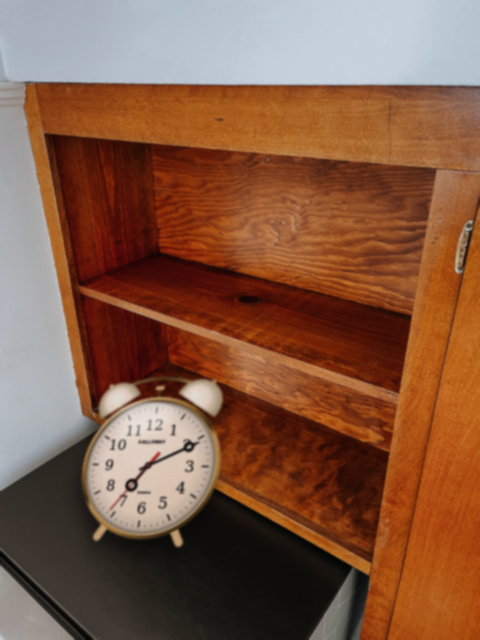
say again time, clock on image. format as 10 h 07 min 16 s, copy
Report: 7 h 10 min 36 s
